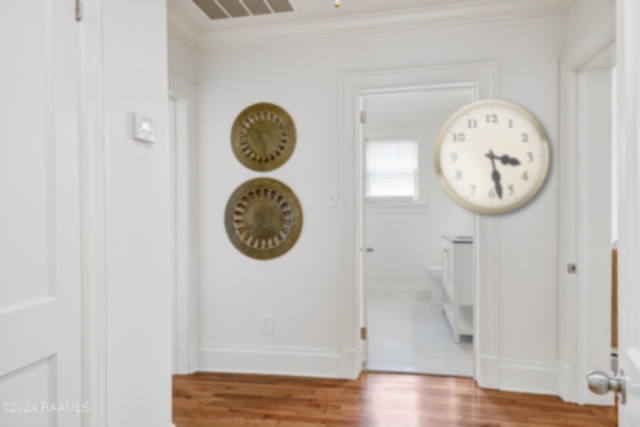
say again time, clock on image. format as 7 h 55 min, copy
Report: 3 h 28 min
